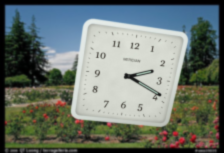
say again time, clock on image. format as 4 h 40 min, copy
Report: 2 h 19 min
